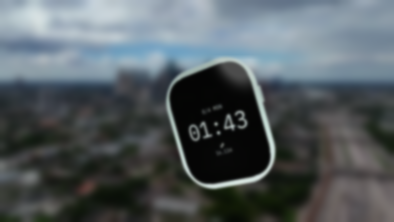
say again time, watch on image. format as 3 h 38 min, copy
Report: 1 h 43 min
